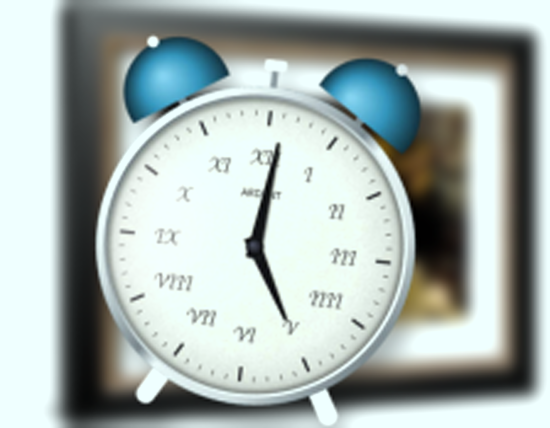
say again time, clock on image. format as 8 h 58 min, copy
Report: 5 h 01 min
